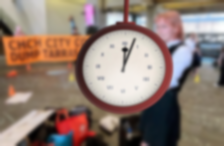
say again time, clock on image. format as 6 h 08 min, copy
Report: 12 h 03 min
